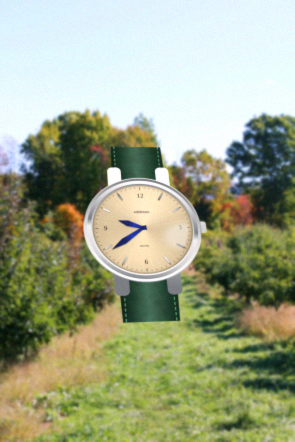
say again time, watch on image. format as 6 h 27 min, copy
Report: 9 h 39 min
